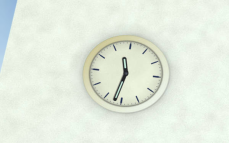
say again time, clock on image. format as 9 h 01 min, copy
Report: 11 h 32 min
